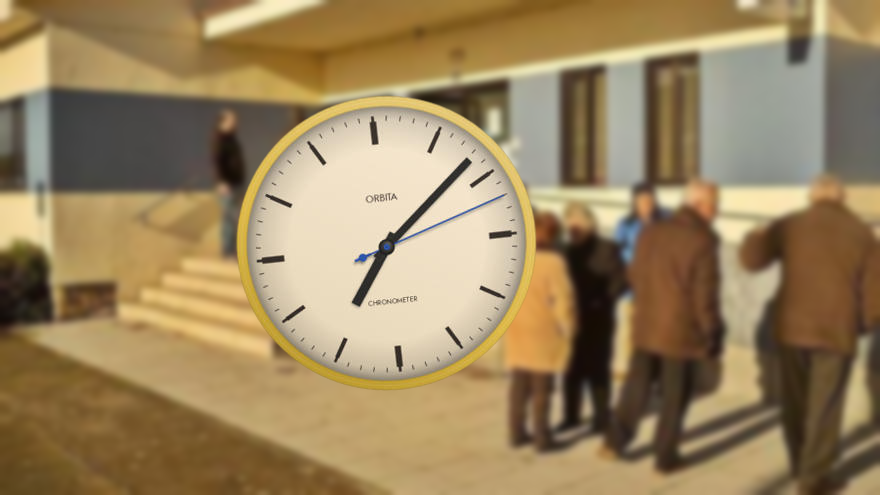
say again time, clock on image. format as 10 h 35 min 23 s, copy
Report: 7 h 08 min 12 s
